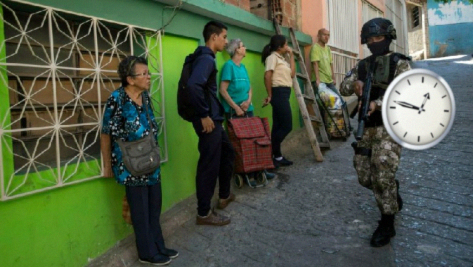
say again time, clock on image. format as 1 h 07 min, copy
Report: 12 h 47 min
